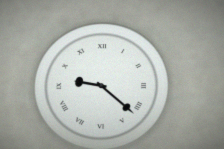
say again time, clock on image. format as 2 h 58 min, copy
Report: 9 h 22 min
